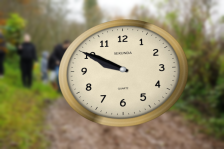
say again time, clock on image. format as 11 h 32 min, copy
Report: 9 h 50 min
